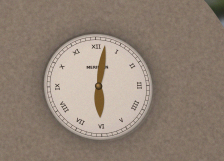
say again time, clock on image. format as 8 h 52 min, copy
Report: 6 h 02 min
